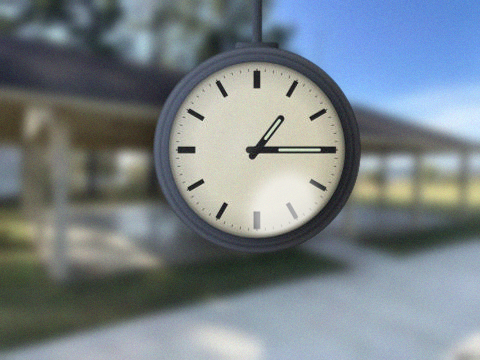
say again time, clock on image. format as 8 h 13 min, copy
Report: 1 h 15 min
